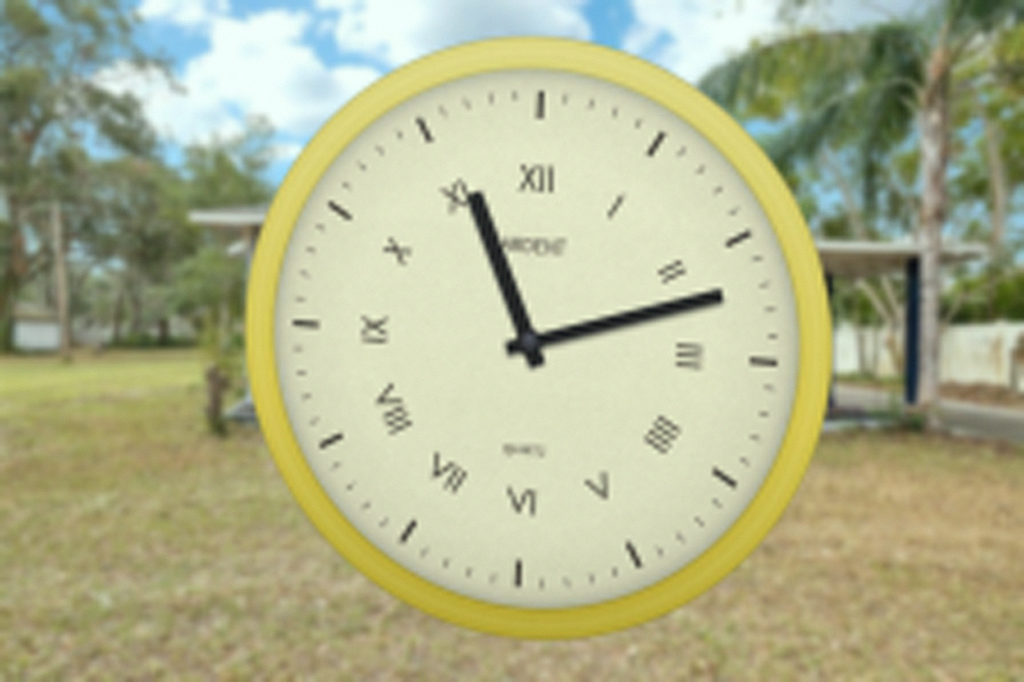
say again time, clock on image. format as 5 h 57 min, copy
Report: 11 h 12 min
